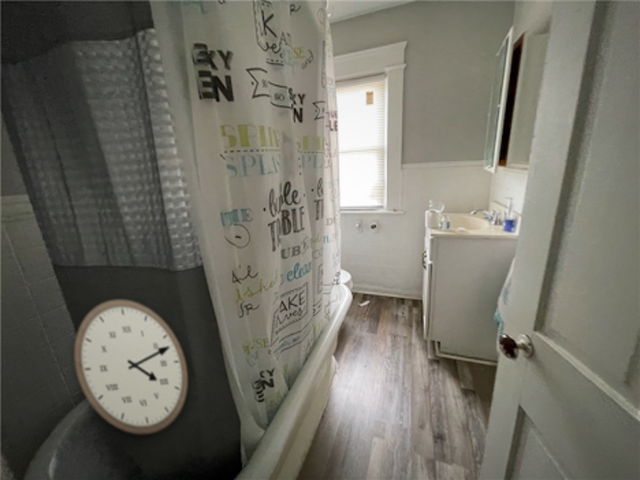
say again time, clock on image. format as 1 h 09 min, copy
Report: 4 h 12 min
